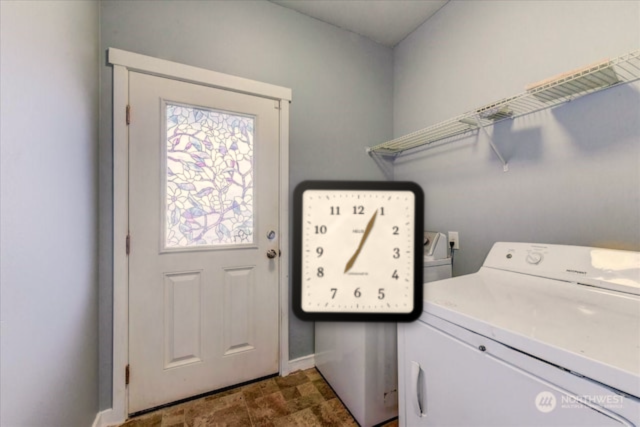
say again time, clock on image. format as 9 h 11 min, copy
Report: 7 h 04 min
